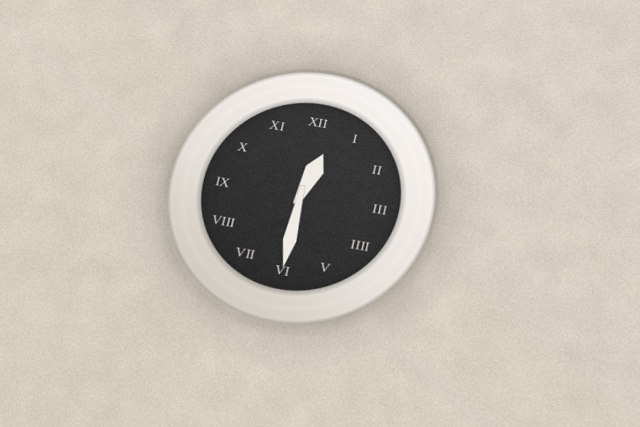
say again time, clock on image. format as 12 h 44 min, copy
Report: 12 h 30 min
